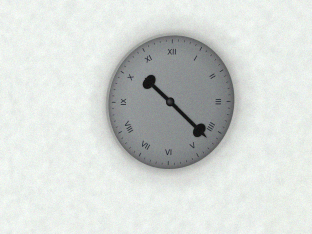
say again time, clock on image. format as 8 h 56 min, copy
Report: 10 h 22 min
